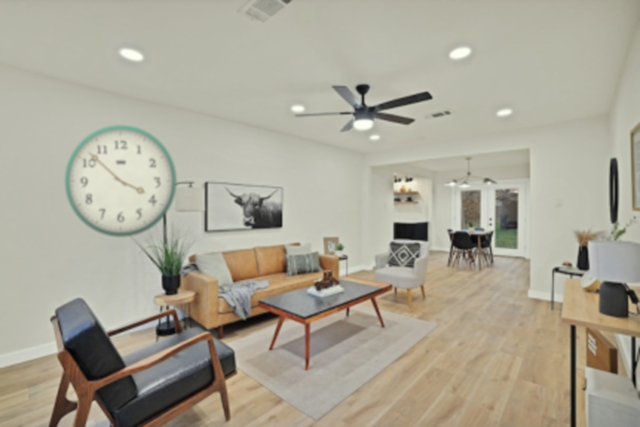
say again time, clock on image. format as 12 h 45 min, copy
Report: 3 h 52 min
